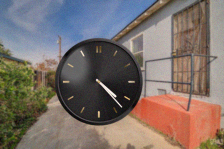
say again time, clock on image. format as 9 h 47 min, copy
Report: 4 h 23 min
